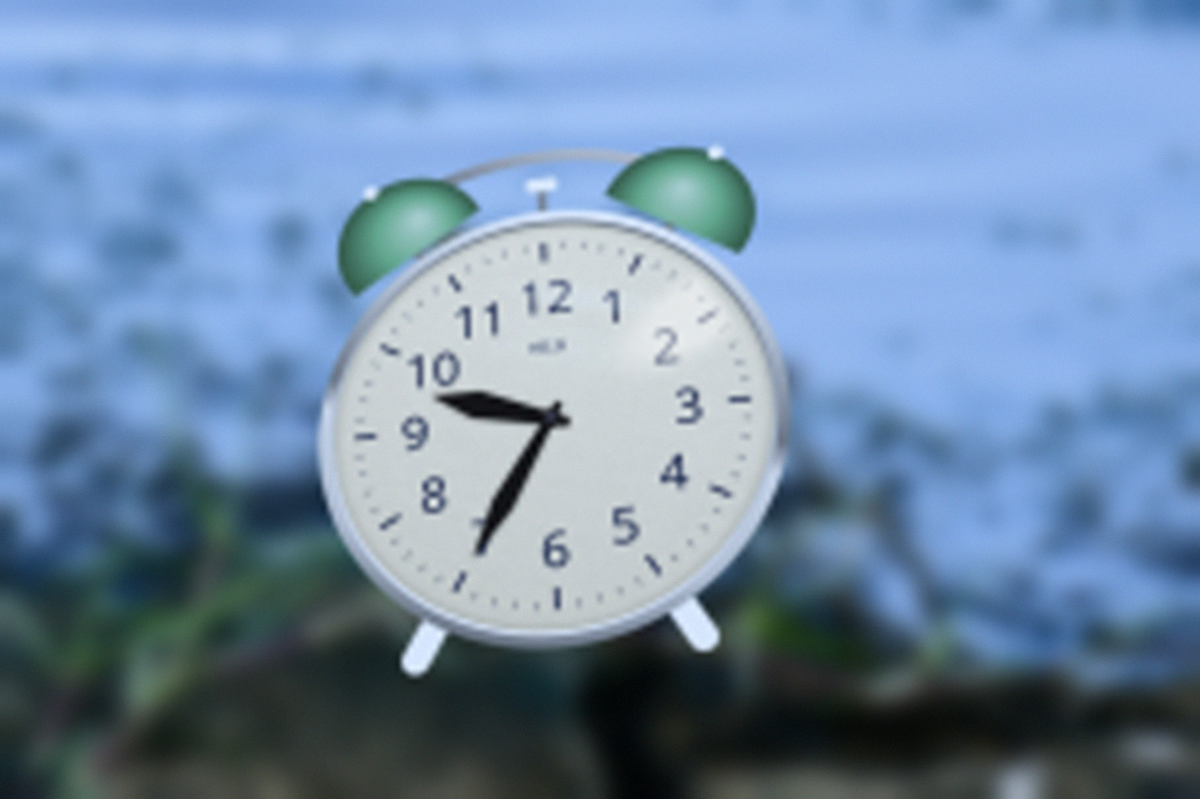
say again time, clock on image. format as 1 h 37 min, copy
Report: 9 h 35 min
